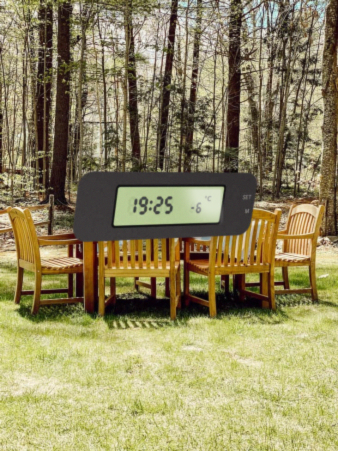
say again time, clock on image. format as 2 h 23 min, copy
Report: 19 h 25 min
